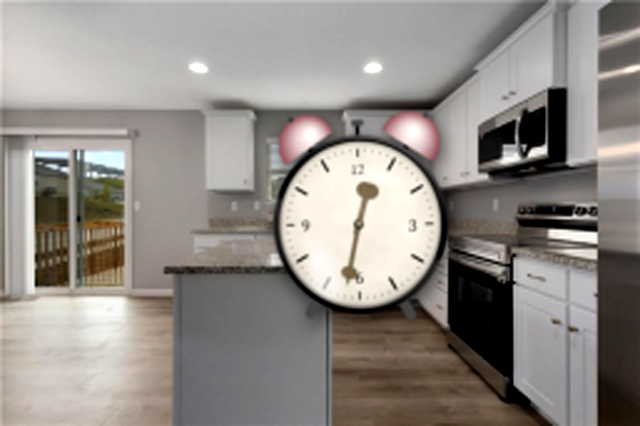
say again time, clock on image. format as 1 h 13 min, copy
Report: 12 h 32 min
